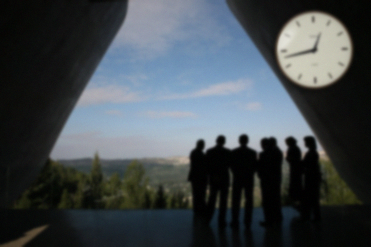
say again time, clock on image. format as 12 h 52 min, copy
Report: 12 h 43 min
